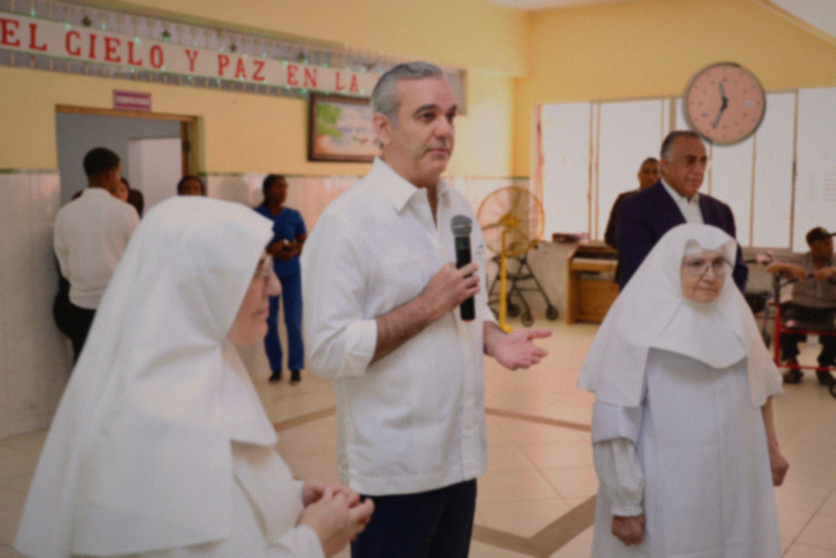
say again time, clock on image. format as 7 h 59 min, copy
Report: 11 h 34 min
